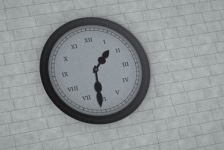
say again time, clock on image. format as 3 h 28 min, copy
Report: 1 h 31 min
